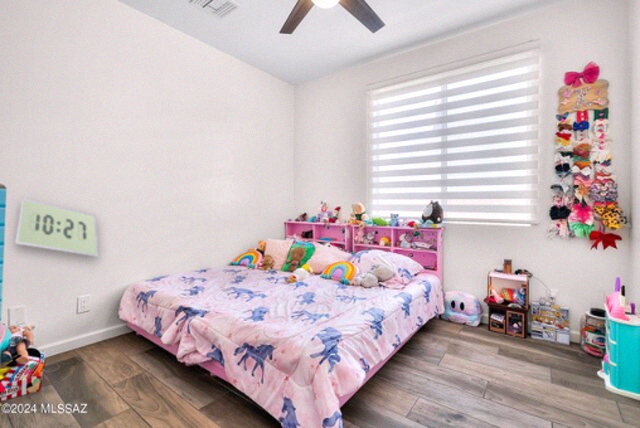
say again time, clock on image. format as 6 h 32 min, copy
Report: 10 h 27 min
